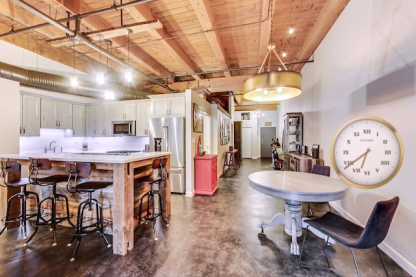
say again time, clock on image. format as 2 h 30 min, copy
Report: 6 h 39 min
